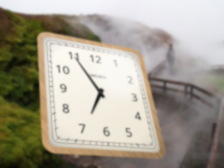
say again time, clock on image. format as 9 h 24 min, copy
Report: 6 h 55 min
